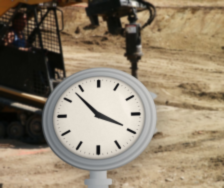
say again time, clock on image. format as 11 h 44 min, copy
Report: 3 h 53 min
